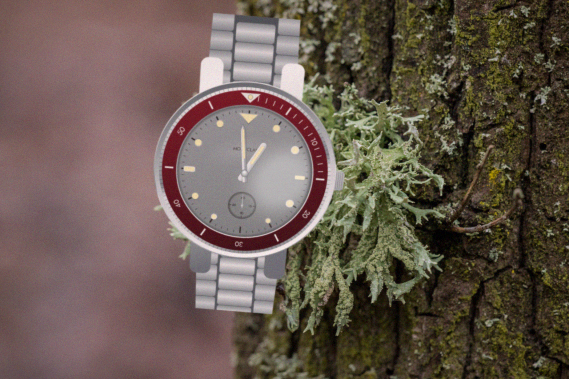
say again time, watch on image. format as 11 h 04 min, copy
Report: 12 h 59 min
